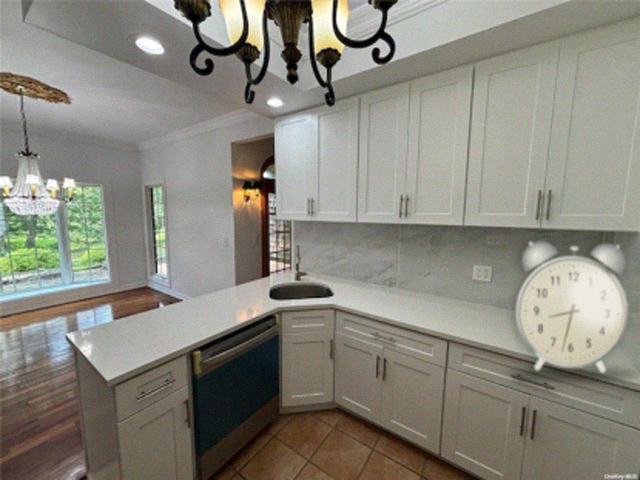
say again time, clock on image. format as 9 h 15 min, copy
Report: 8 h 32 min
